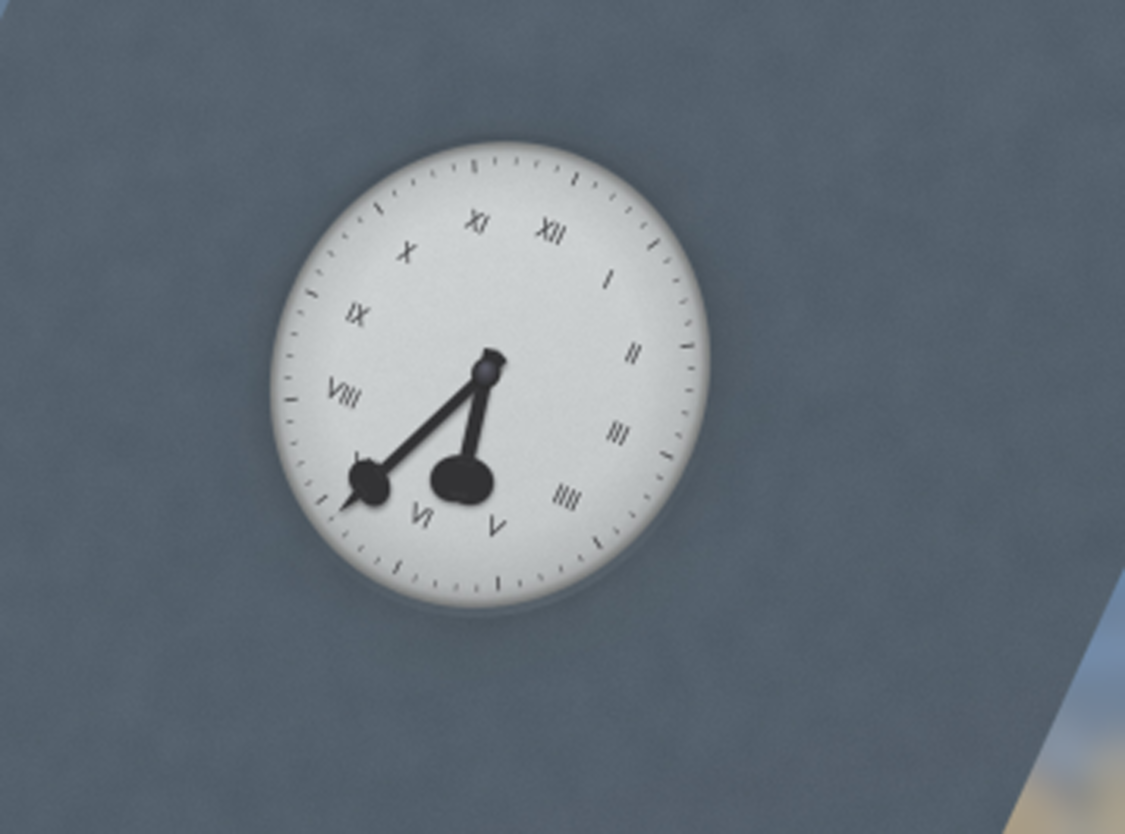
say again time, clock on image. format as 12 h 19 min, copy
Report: 5 h 34 min
